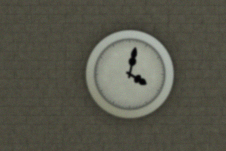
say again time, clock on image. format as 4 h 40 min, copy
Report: 4 h 02 min
